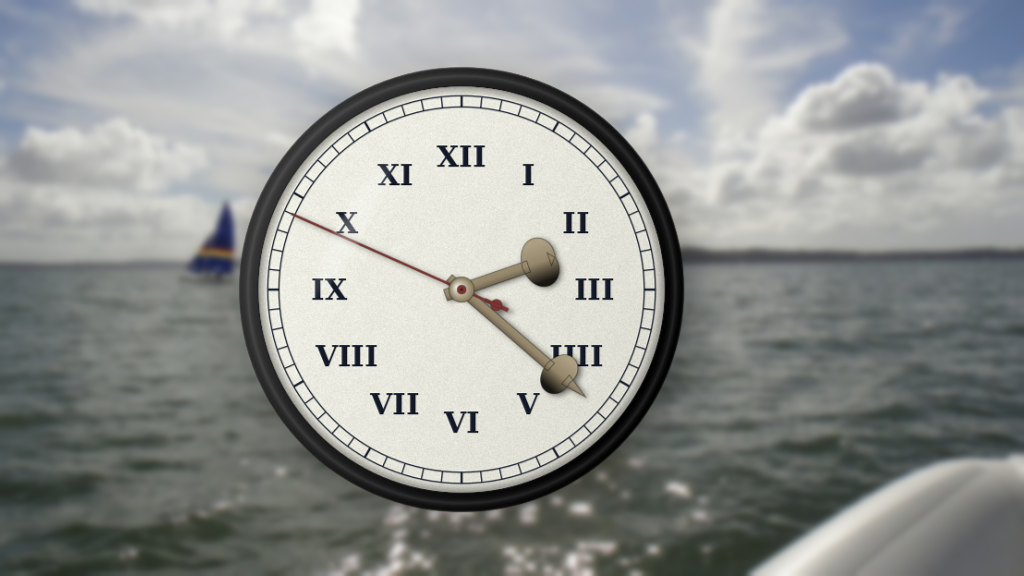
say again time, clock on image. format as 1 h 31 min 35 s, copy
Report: 2 h 21 min 49 s
